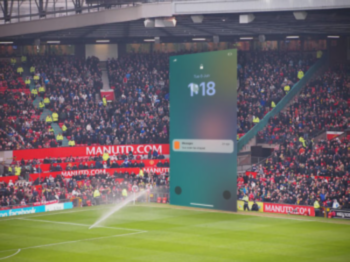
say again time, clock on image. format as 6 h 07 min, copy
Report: 1 h 18 min
